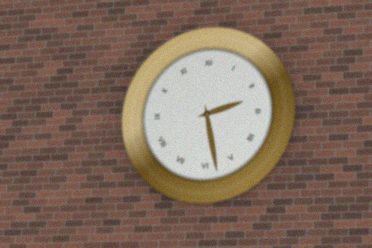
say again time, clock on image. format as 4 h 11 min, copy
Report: 2 h 28 min
